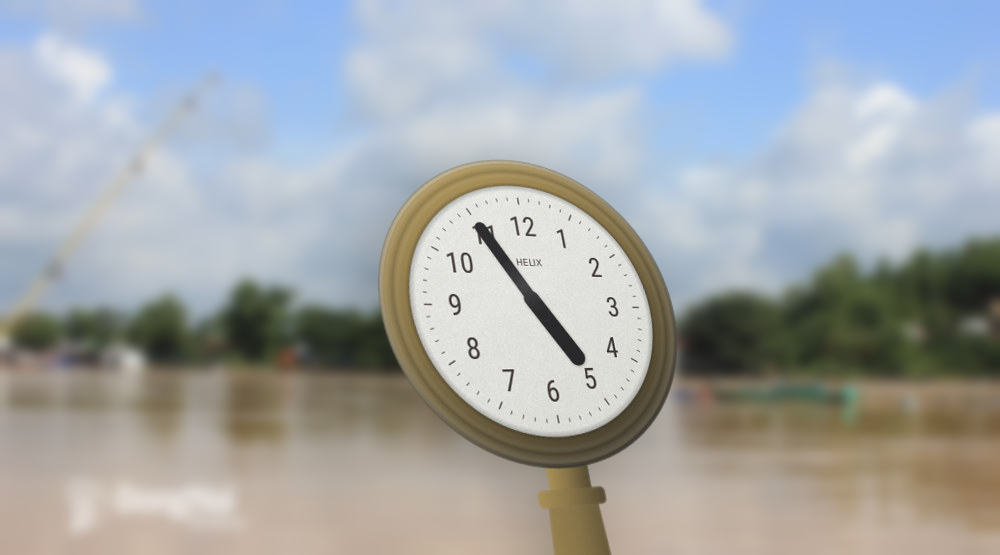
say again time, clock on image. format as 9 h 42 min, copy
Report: 4 h 55 min
